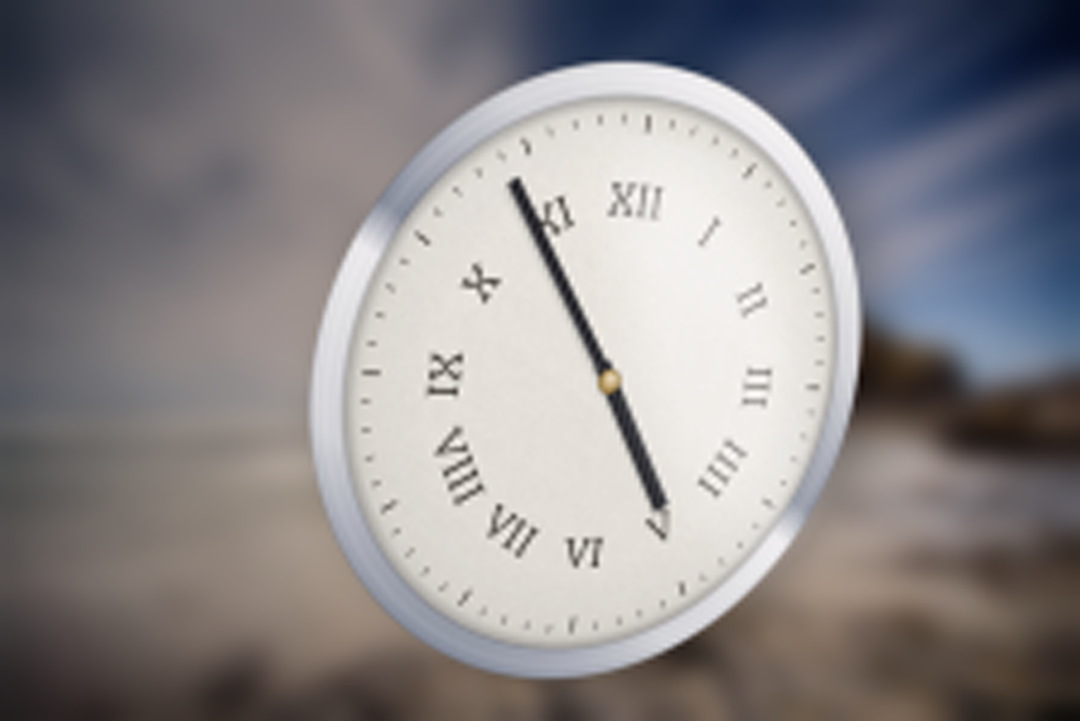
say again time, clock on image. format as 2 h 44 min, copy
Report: 4 h 54 min
